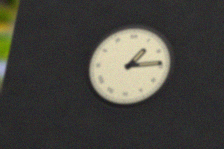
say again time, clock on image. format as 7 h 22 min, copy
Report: 1 h 14 min
